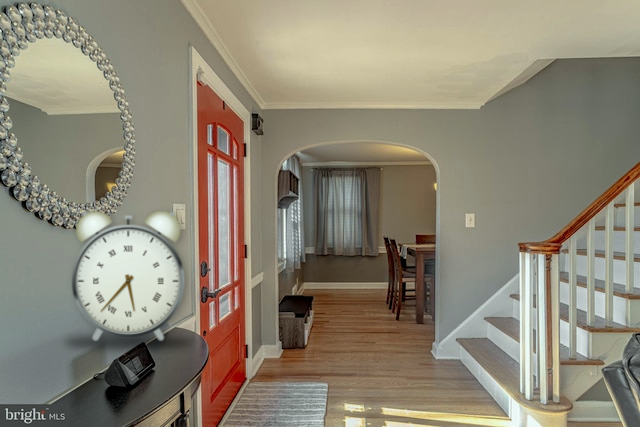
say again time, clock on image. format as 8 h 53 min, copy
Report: 5 h 37 min
